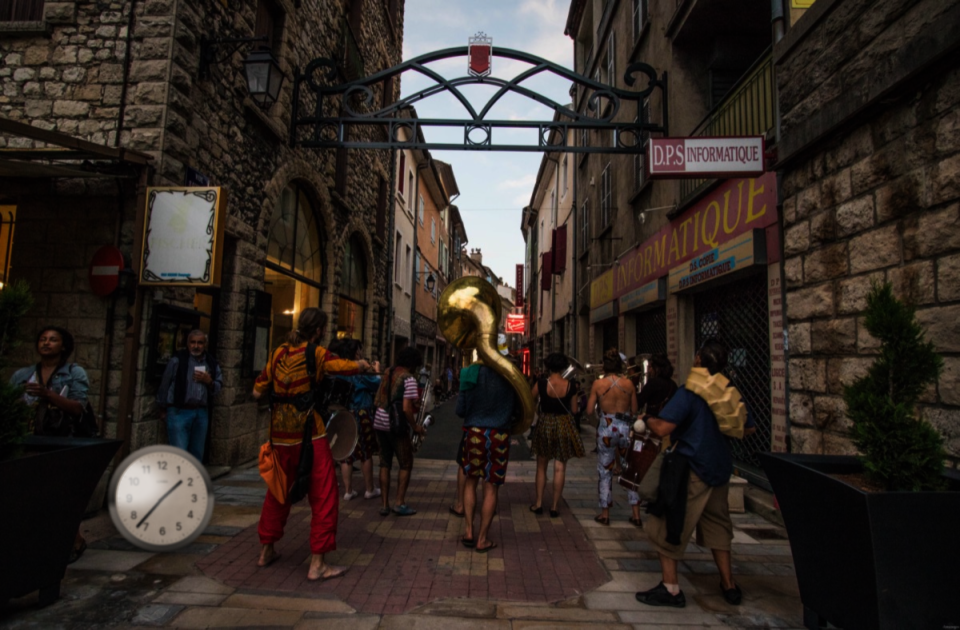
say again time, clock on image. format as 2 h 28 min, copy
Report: 1 h 37 min
